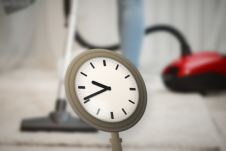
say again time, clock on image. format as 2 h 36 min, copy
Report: 9 h 41 min
